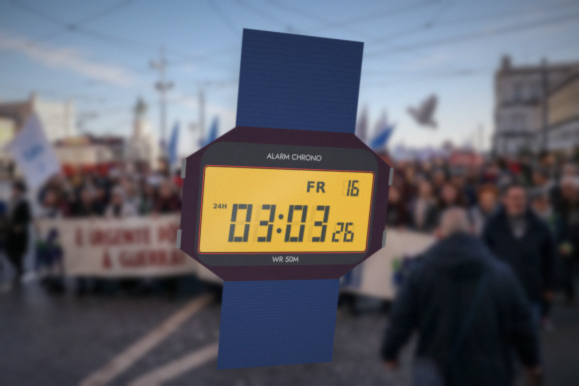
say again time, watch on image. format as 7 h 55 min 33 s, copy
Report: 3 h 03 min 26 s
